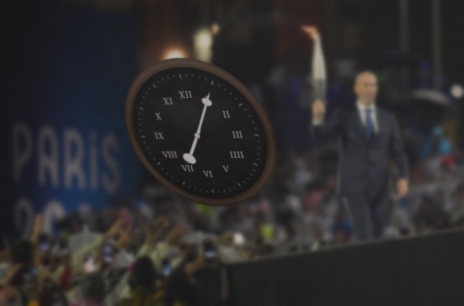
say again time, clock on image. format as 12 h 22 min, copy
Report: 7 h 05 min
